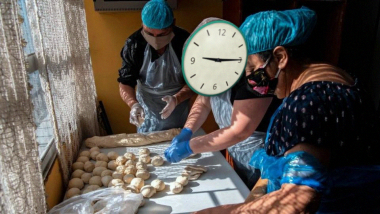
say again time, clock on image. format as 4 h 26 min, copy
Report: 9 h 15 min
